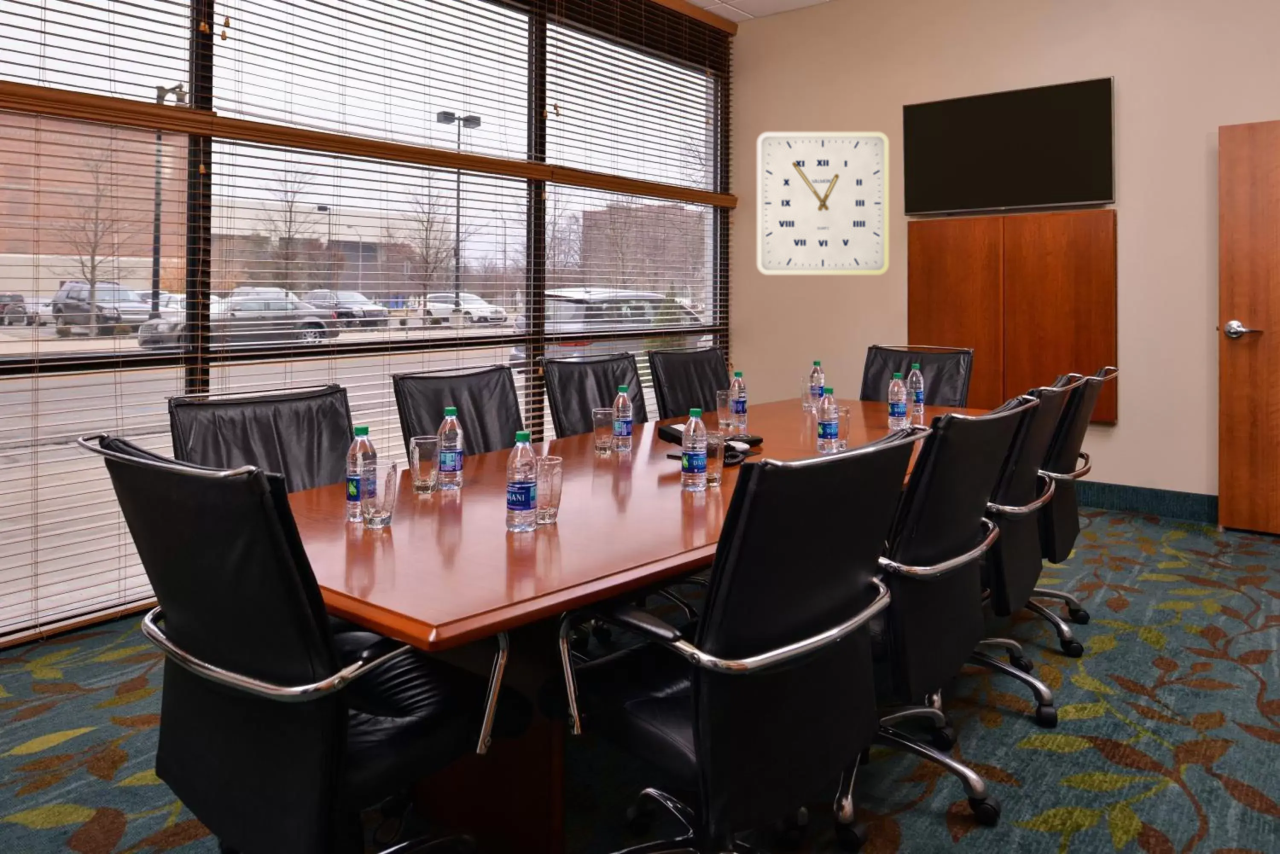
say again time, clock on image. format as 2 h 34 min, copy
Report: 12 h 54 min
